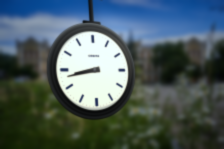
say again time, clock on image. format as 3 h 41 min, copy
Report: 8 h 43 min
